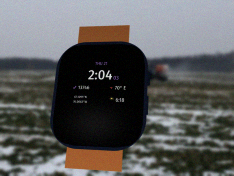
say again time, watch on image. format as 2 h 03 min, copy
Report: 2 h 04 min
